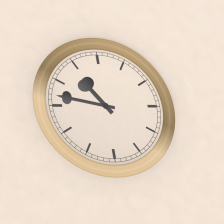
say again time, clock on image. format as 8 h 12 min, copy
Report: 10 h 47 min
